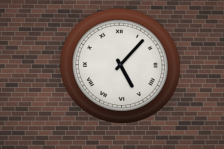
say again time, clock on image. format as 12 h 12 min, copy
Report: 5 h 07 min
